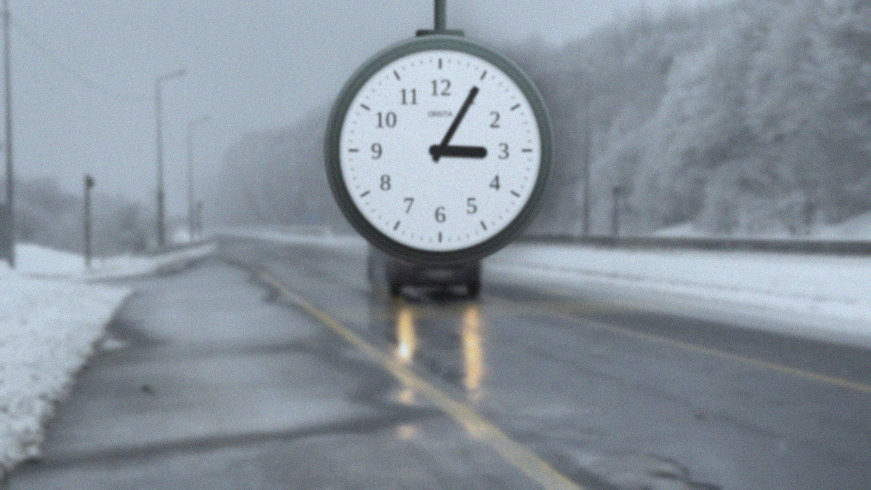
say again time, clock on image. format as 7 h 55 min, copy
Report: 3 h 05 min
